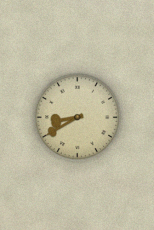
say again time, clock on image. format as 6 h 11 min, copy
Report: 8 h 40 min
